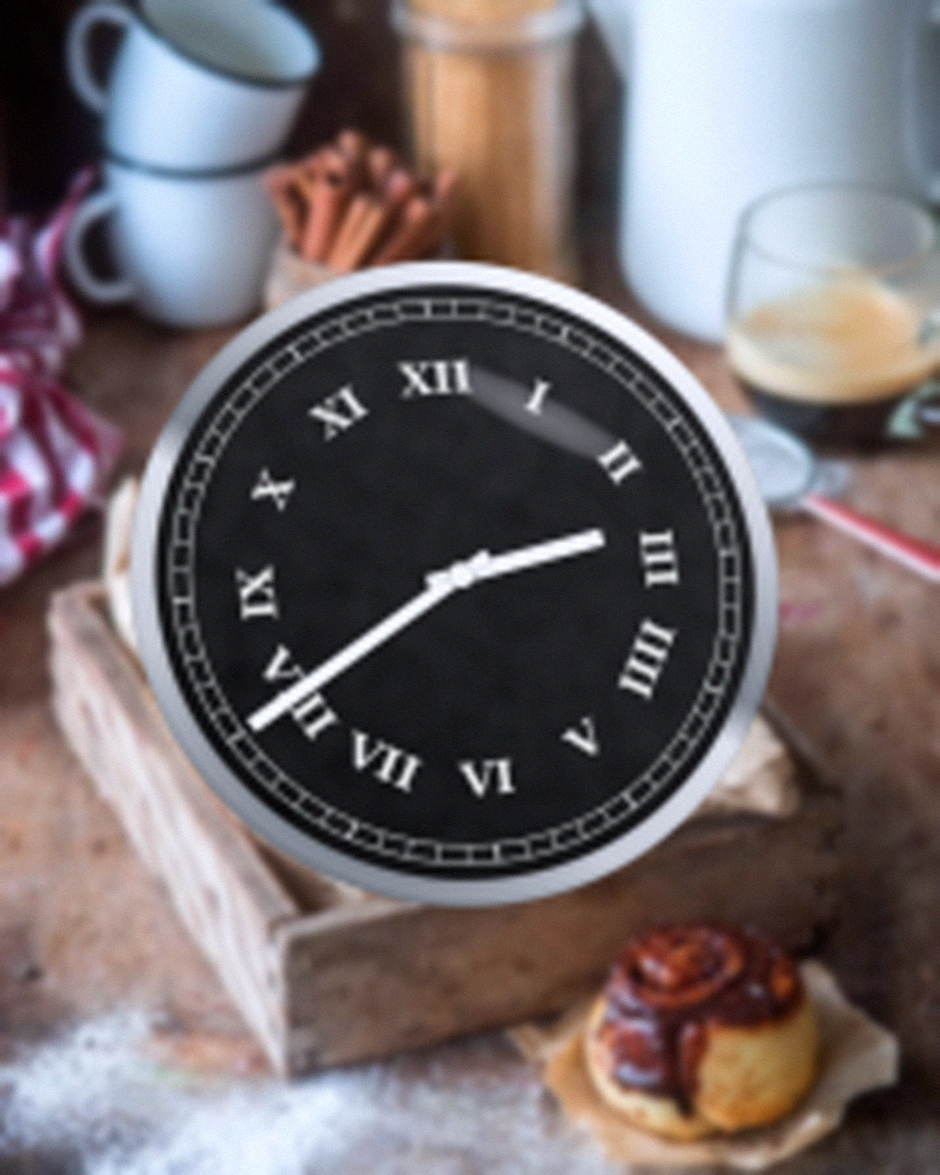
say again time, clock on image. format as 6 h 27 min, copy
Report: 2 h 40 min
